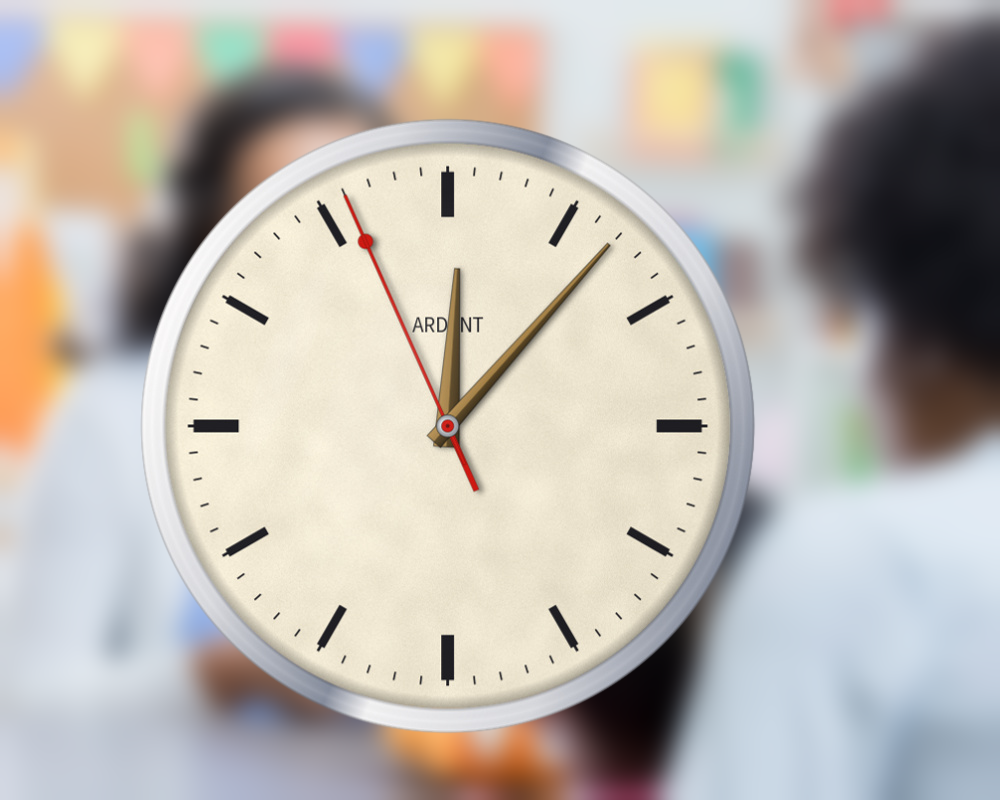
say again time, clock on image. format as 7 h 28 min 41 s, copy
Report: 12 h 06 min 56 s
